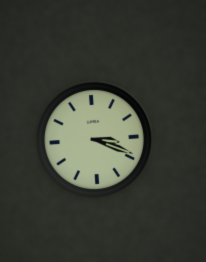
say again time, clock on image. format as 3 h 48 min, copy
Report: 3 h 19 min
